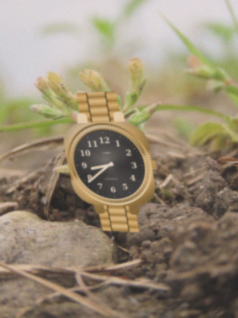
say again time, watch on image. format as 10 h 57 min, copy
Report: 8 h 39 min
